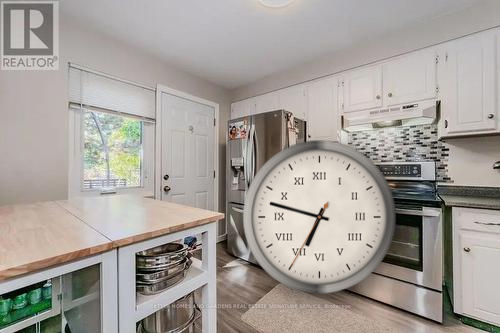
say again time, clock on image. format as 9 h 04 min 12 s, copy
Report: 6 h 47 min 35 s
